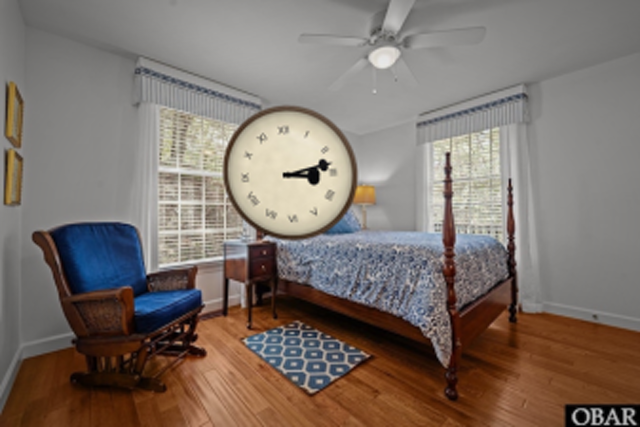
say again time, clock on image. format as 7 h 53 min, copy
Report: 3 h 13 min
